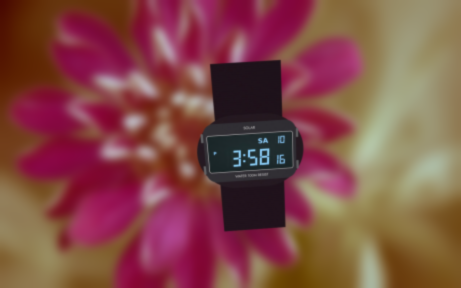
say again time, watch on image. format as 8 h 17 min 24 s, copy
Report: 3 h 58 min 16 s
